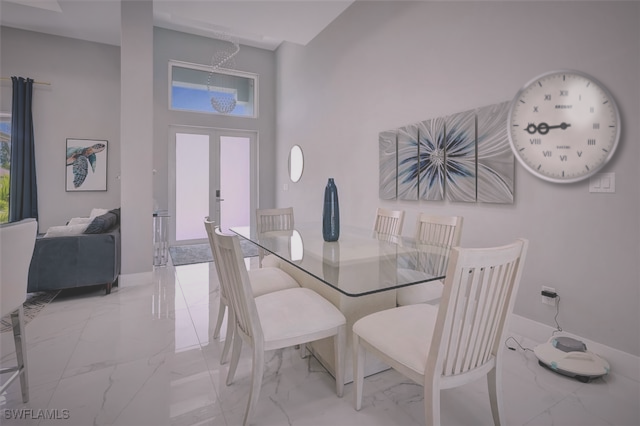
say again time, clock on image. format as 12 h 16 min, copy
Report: 8 h 44 min
